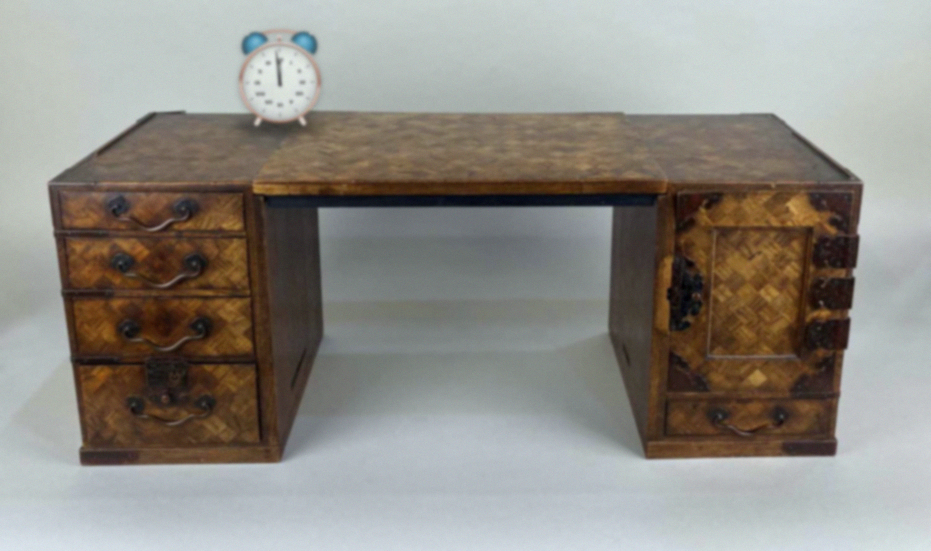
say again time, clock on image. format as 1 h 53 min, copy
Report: 11 h 59 min
